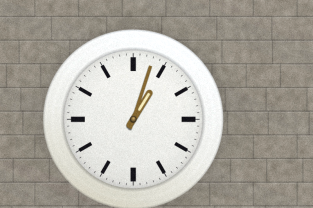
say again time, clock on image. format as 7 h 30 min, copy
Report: 1 h 03 min
